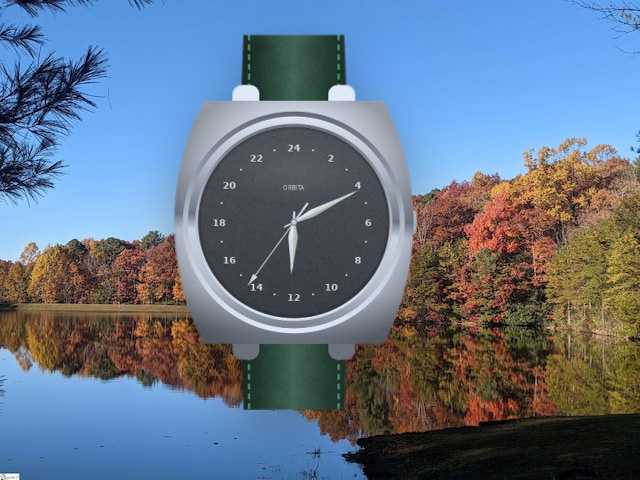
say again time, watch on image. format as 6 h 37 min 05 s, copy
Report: 12 h 10 min 36 s
